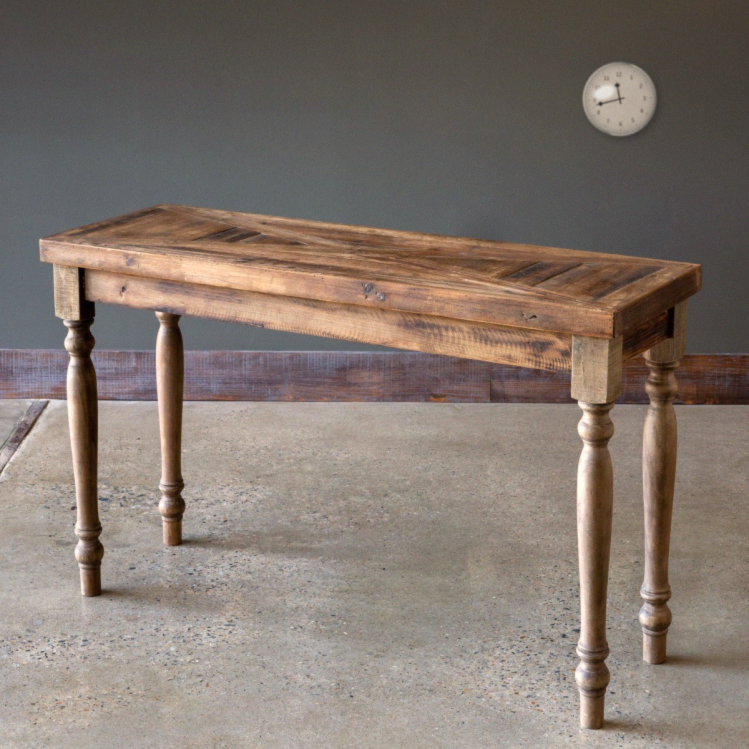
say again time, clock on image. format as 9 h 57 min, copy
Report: 11 h 43 min
